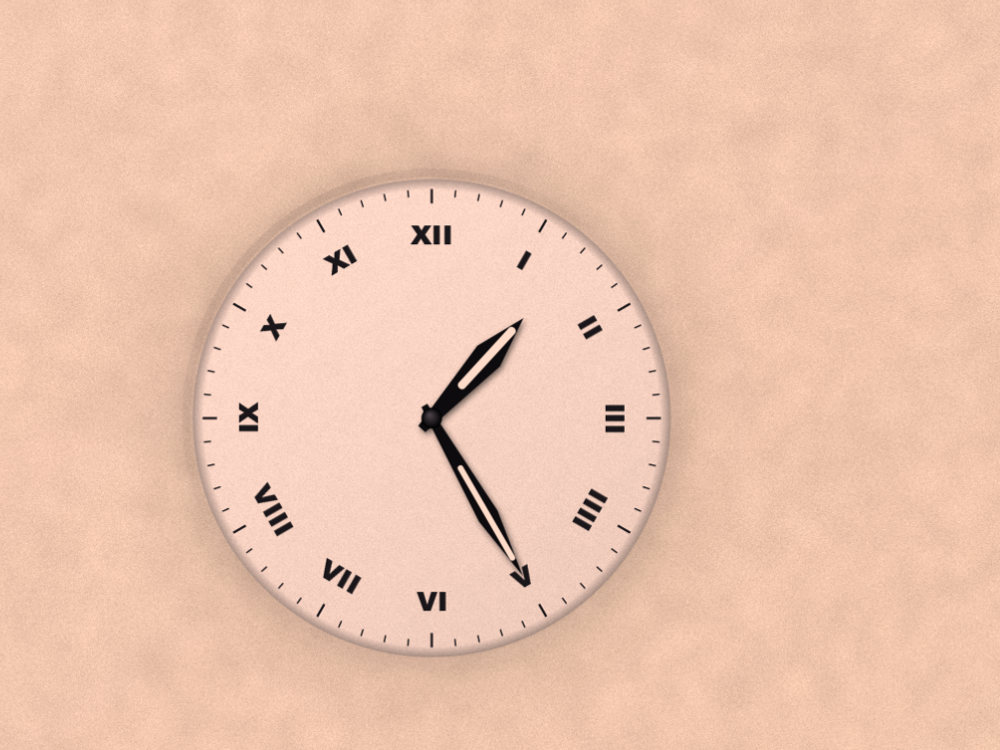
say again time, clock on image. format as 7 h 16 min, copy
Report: 1 h 25 min
